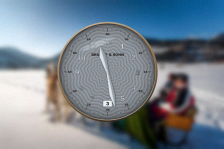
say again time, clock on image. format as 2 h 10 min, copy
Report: 11 h 28 min
